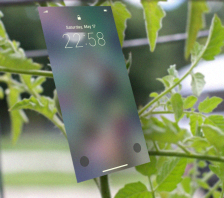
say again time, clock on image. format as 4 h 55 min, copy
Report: 22 h 58 min
